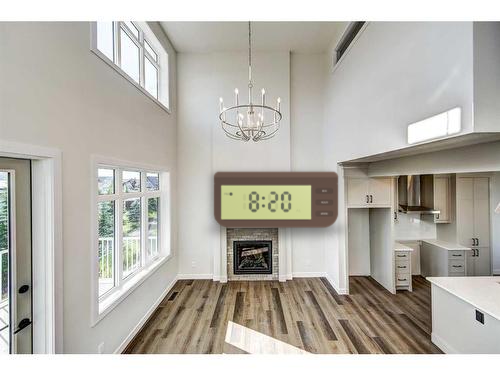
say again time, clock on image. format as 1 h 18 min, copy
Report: 8 h 20 min
